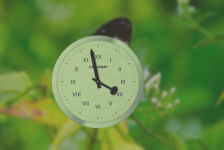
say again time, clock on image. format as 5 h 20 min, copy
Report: 3 h 58 min
